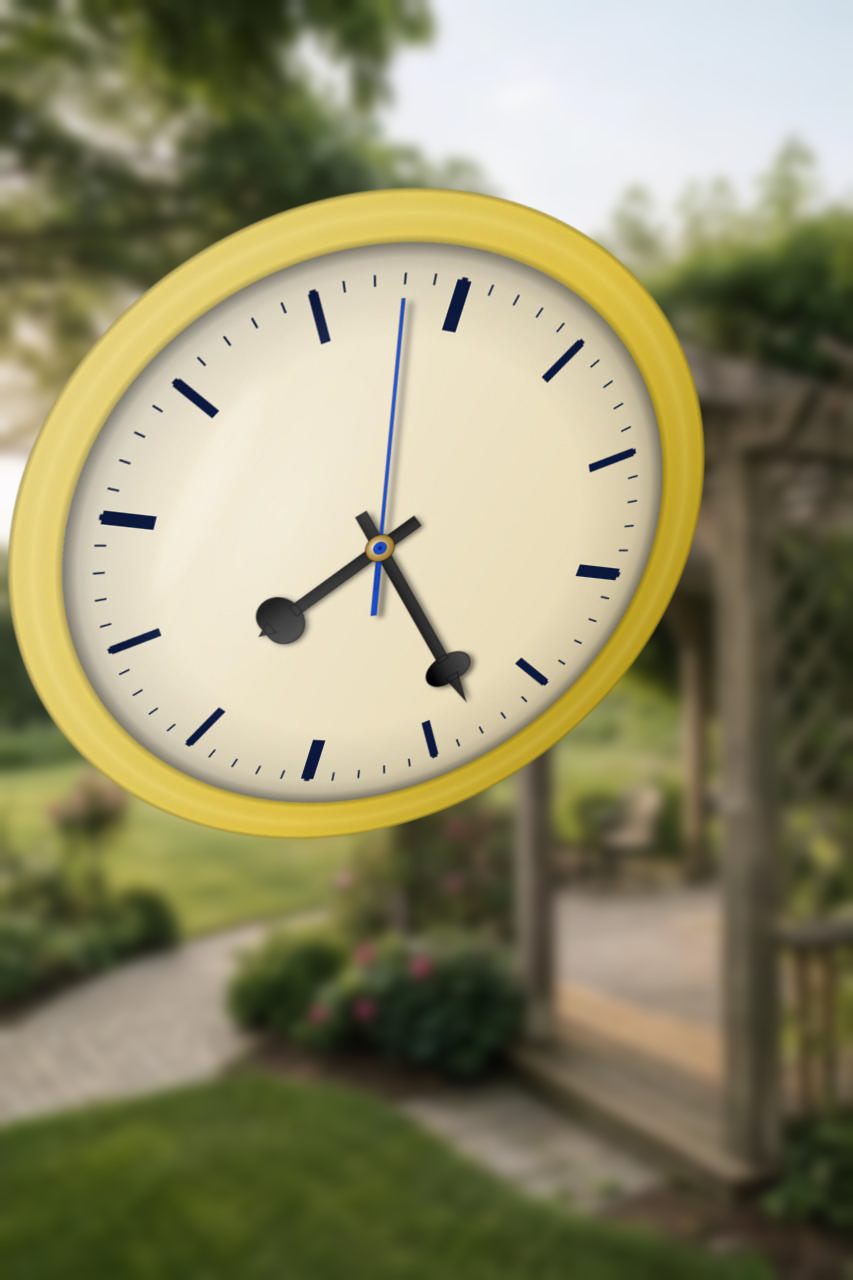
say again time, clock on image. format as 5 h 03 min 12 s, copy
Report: 7 h 22 min 58 s
